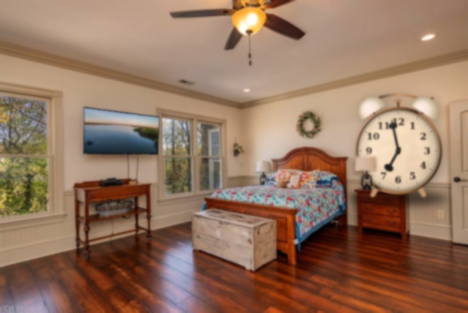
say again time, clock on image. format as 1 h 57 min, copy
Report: 6 h 58 min
